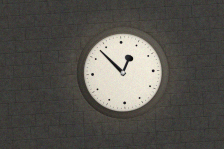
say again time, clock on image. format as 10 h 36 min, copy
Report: 12 h 53 min
